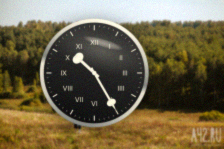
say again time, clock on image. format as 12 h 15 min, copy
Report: 10 h 25 min
